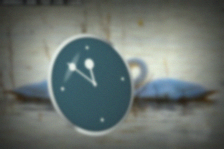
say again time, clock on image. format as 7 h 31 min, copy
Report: 11 h 52 min
